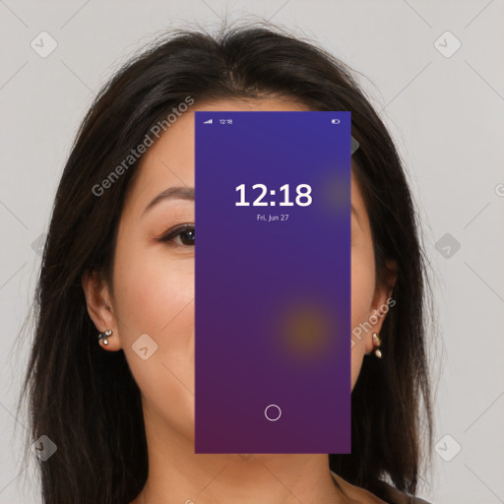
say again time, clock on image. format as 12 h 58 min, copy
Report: 12 h 18 min
